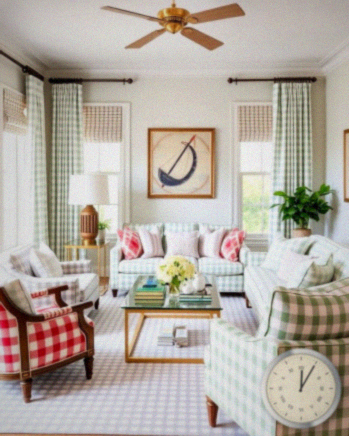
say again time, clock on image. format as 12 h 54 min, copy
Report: 12 h 05 min
